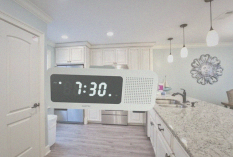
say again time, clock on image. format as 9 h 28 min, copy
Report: 7 h 30 min
